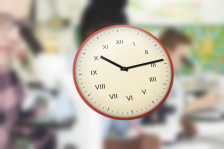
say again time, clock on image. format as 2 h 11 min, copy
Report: 10 h 14 min
